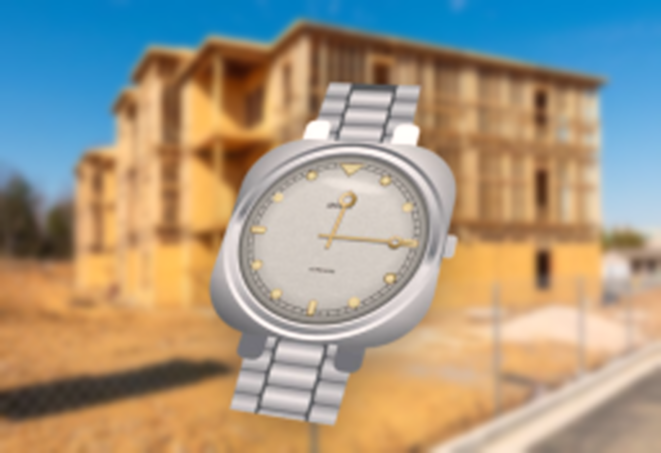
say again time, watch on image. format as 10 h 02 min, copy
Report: 12 h 15 min
